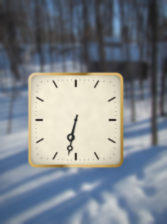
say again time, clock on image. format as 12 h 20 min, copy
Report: 6 h 32 min
